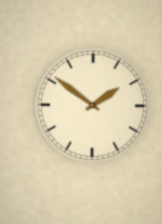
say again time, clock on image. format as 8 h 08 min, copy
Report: 1 h 51 min
